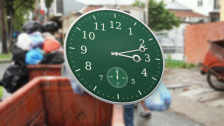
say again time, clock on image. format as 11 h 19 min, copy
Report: 3 h 12 min
